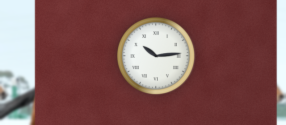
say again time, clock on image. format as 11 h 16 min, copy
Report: 10 h 14 min
